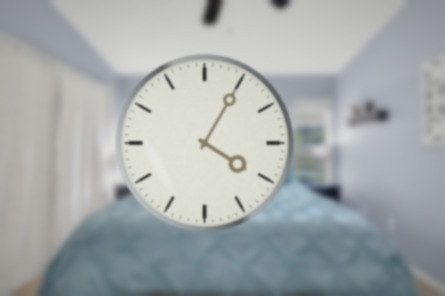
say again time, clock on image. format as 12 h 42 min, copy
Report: 4 h 05 min
